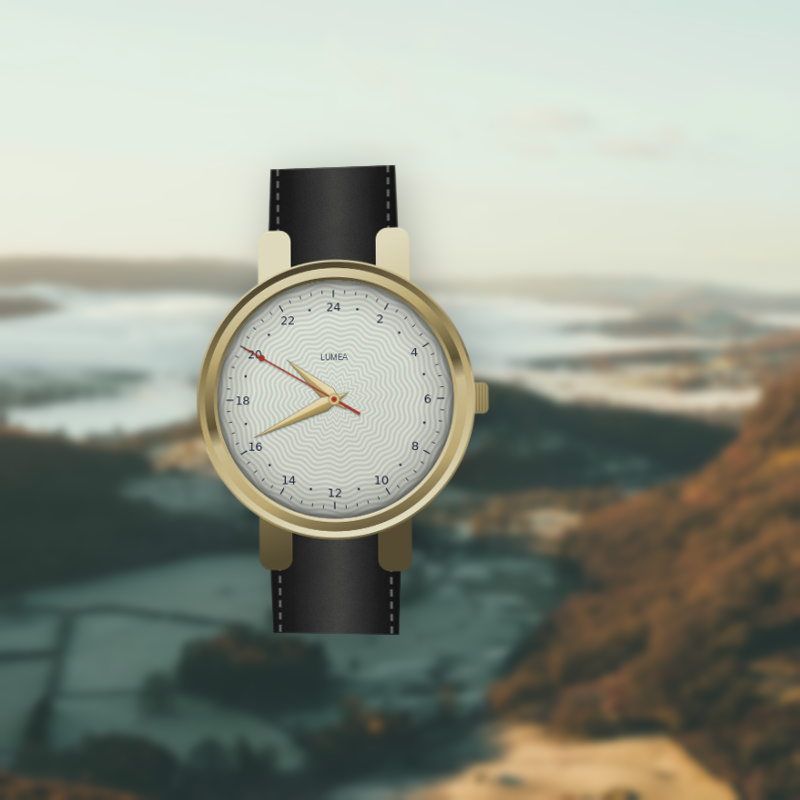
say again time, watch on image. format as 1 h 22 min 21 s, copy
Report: 20 h 40 min 50 s
